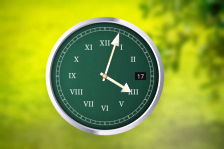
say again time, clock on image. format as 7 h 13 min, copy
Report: 4 h 03 min
